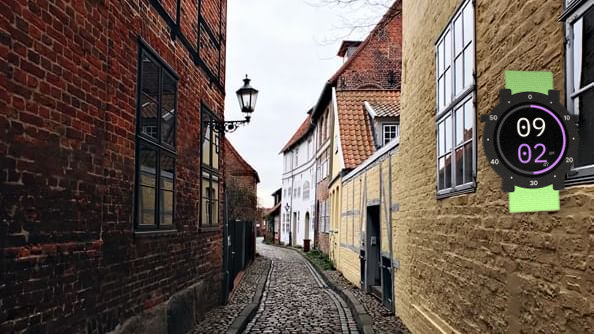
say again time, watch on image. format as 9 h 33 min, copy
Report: 9 h 02 min
